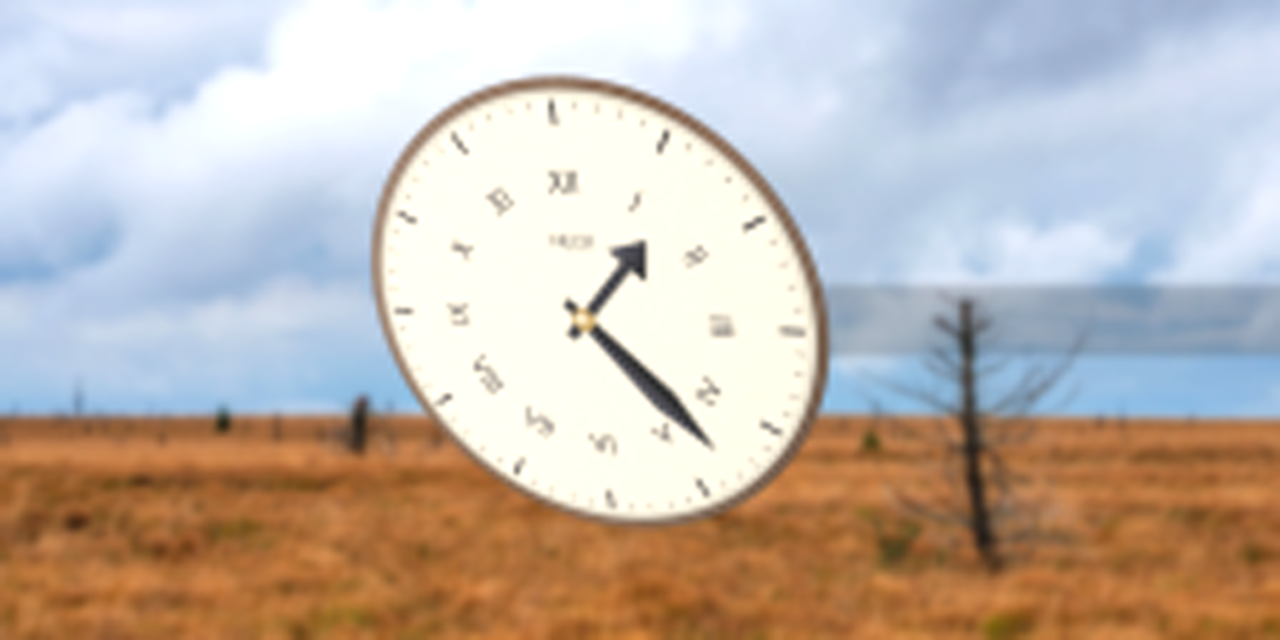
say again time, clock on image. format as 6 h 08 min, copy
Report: 1 h 23 min
